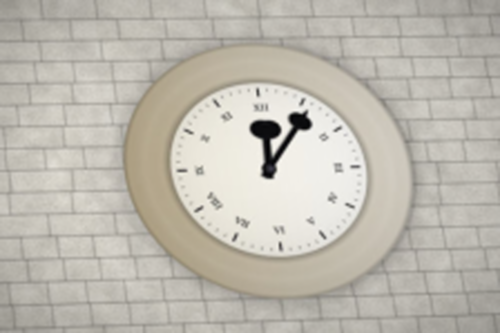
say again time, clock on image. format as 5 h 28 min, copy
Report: 12 h 06 min
